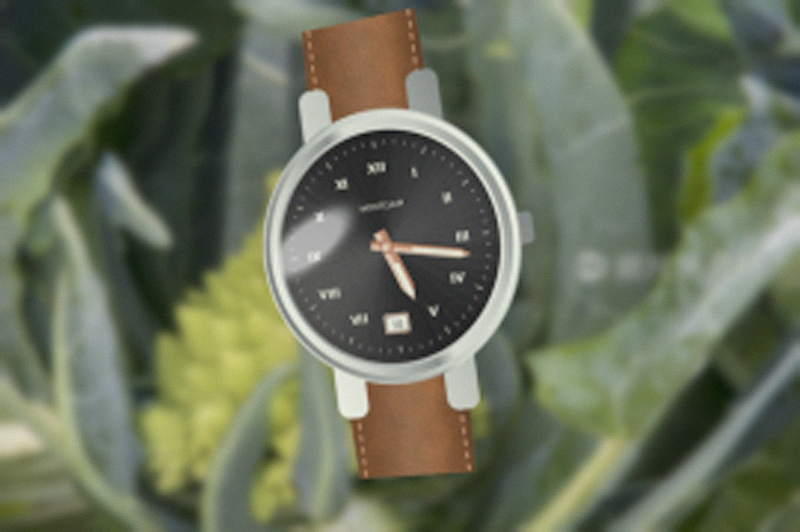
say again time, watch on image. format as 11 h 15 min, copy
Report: 5 h 17 min
